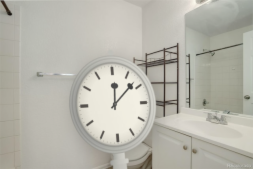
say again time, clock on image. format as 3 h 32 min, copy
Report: 12 h 08 min
